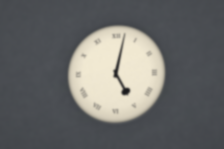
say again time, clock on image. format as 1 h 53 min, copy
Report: 5 h 02 min
